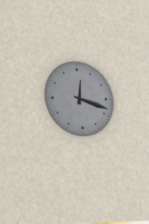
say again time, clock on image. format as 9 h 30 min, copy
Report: 12 h 18 min
